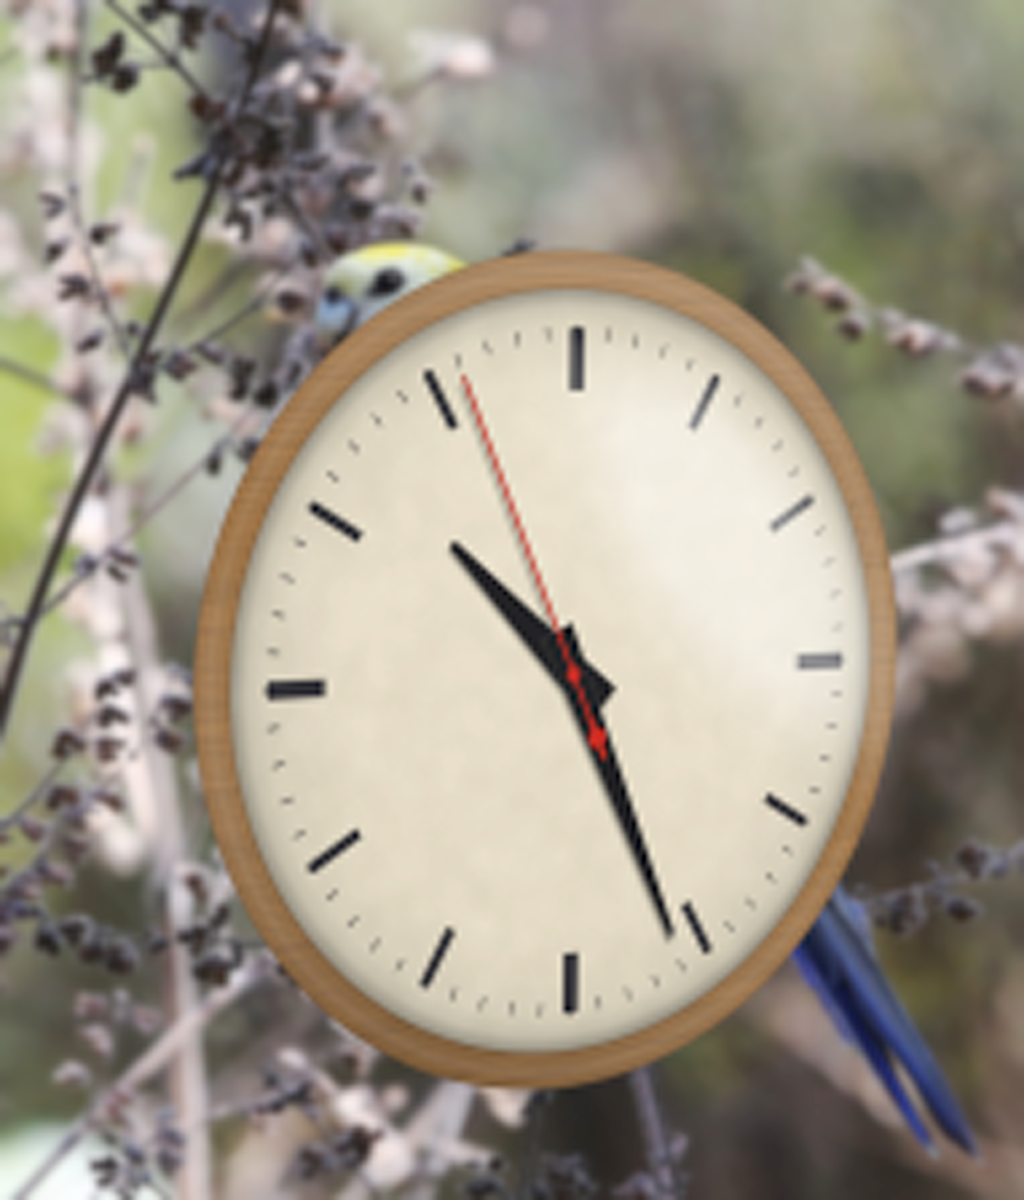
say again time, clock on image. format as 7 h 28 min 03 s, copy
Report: 10 h 25 min 56 s
